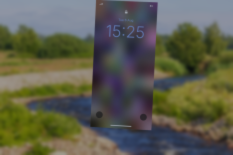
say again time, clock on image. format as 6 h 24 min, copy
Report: 15 h 25 min
